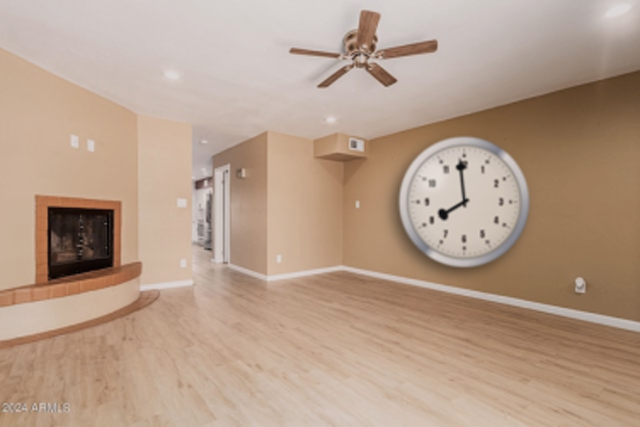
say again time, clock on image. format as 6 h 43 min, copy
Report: 7 h 59 min
